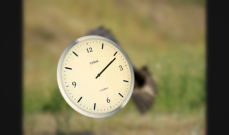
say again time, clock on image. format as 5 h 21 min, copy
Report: 2 h 11 min
